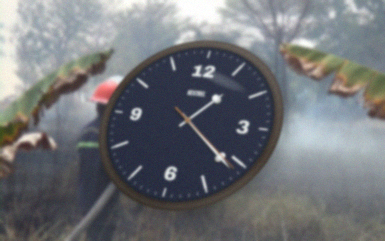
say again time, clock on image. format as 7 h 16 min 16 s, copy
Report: 1 h 21 min 21 s
